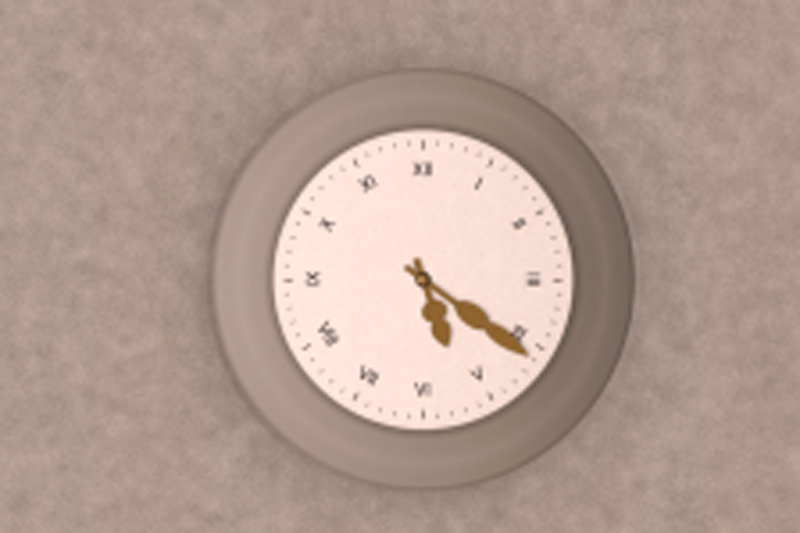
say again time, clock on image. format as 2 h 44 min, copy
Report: 5 h 21 min
